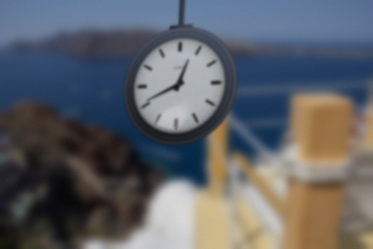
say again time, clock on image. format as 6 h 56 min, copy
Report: 12 h 41 min
